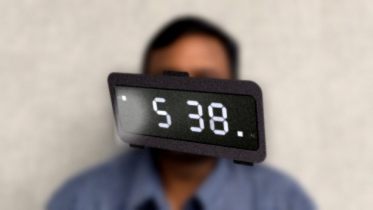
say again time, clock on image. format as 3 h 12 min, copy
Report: 5 h 38 min
